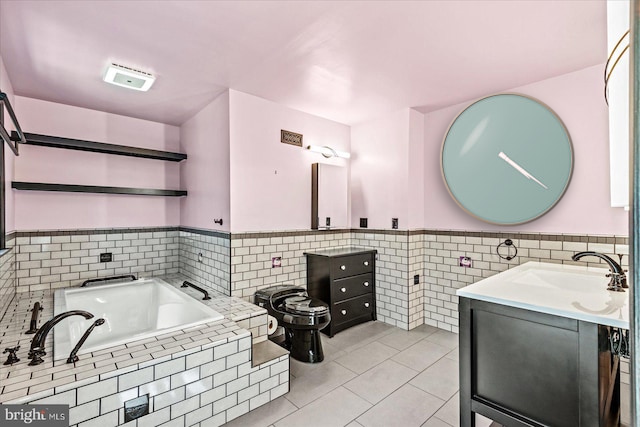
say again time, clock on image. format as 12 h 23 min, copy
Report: 4 h 21 min
